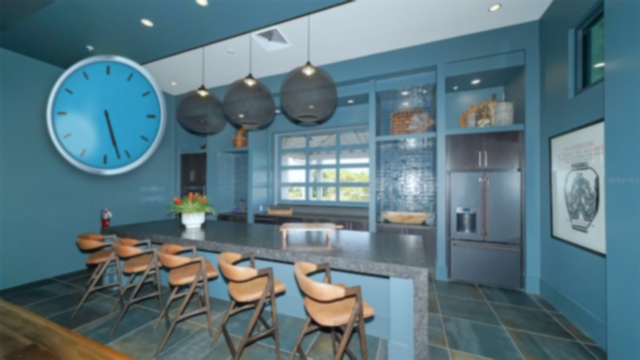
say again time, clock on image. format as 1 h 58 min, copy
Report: 5 h 27 min
